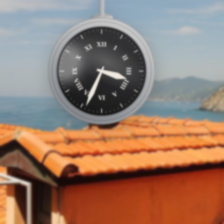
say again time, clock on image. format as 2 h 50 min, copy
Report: 3 h 34 min
